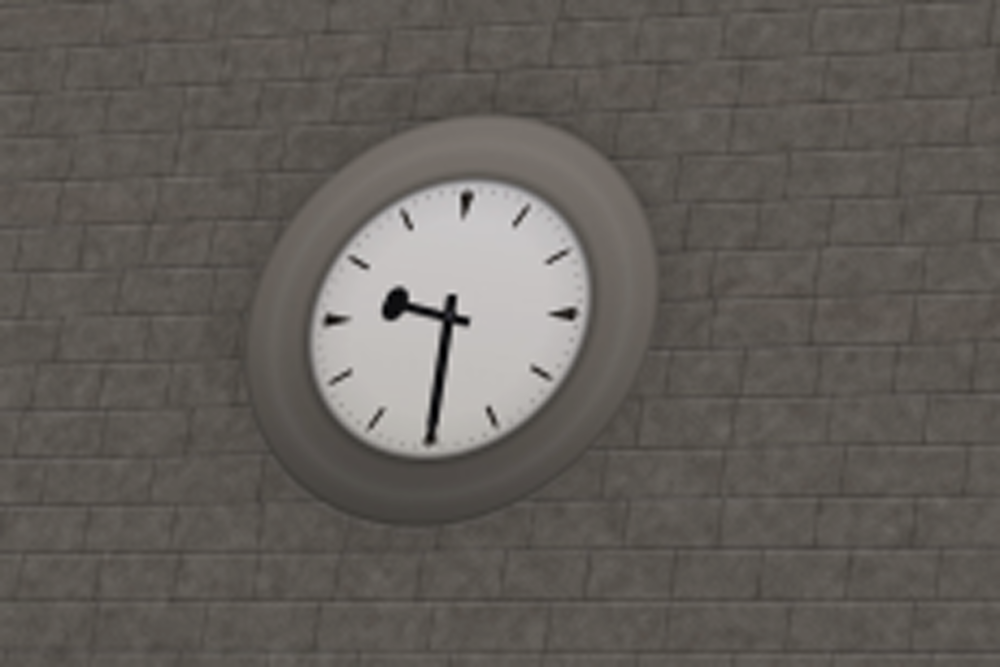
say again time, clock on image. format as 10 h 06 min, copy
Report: 9 h 30 min
